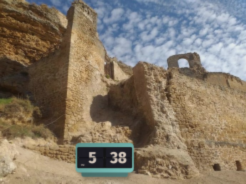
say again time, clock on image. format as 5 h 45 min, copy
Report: 5 h 38 min
